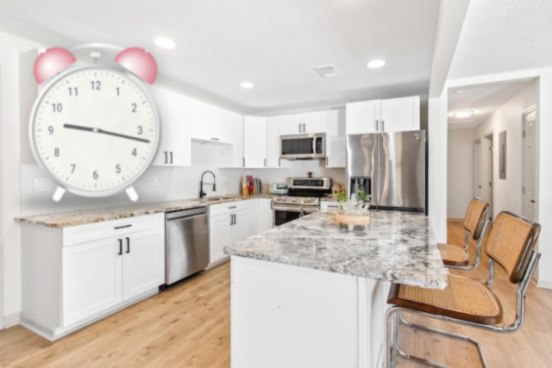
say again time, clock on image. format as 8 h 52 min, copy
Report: 9 h 17 min
